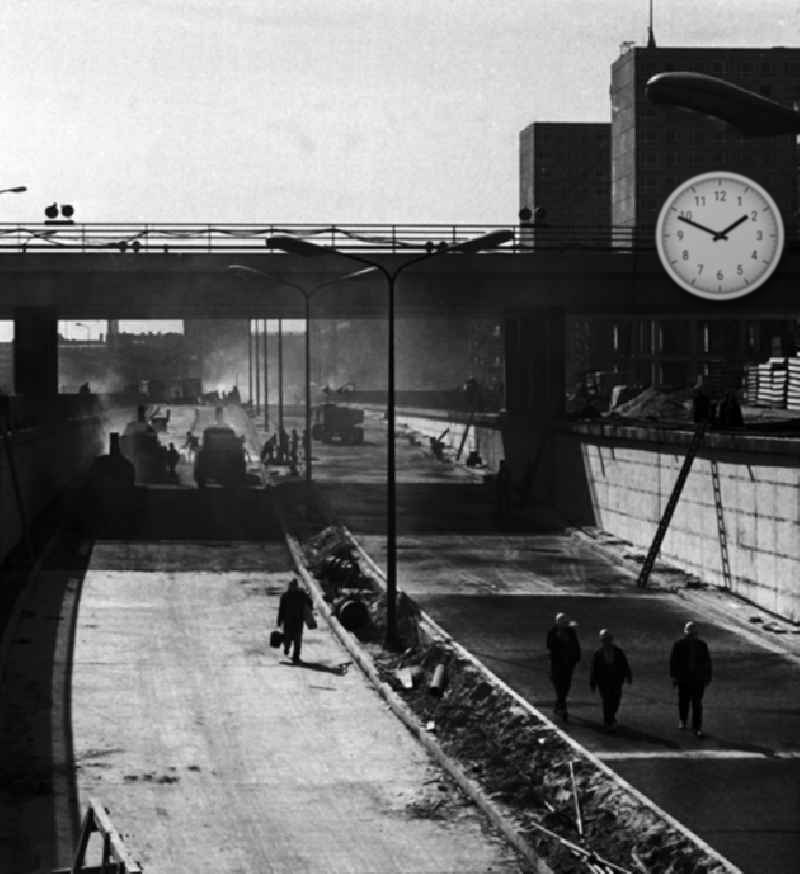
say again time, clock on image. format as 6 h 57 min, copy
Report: 1 h 49 min
